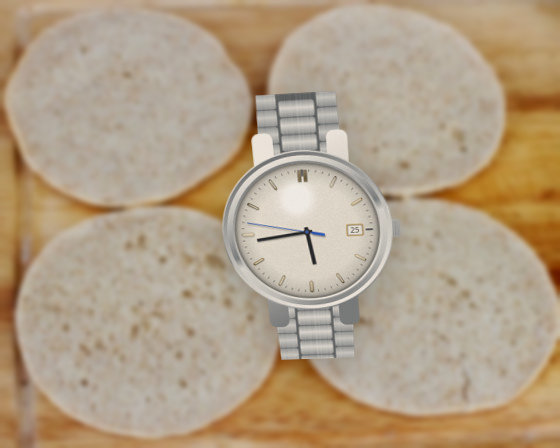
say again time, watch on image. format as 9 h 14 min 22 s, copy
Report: 5 h 43 min 47 s
